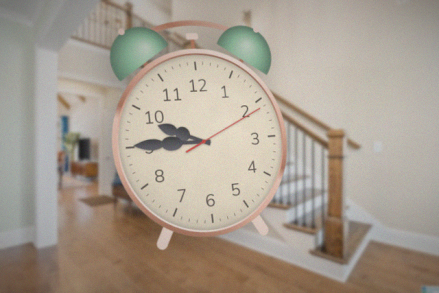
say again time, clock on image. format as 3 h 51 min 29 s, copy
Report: 9 h 45 min 11 s
